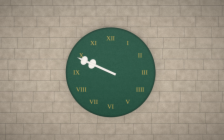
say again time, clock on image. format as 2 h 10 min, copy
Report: 9 h 49 min
